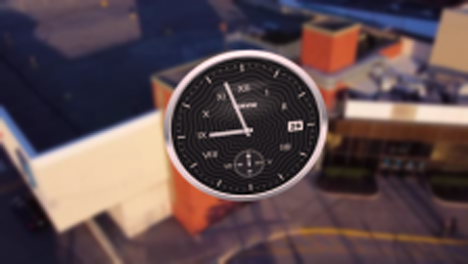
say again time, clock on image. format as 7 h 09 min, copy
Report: 8 h 57 min
